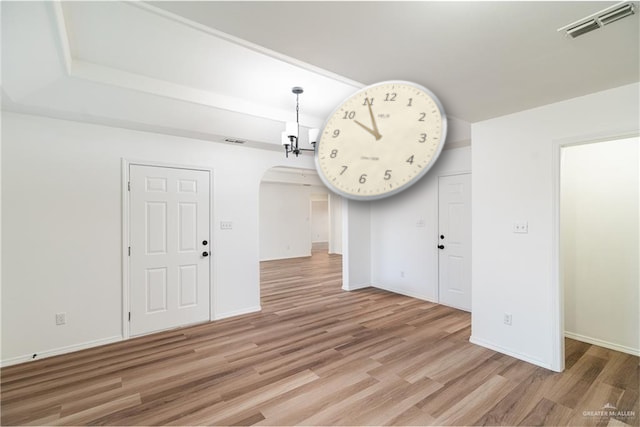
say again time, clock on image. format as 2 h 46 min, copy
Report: 9 h 55 min
